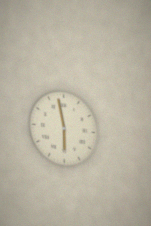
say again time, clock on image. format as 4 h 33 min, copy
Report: 5 h 58 min
